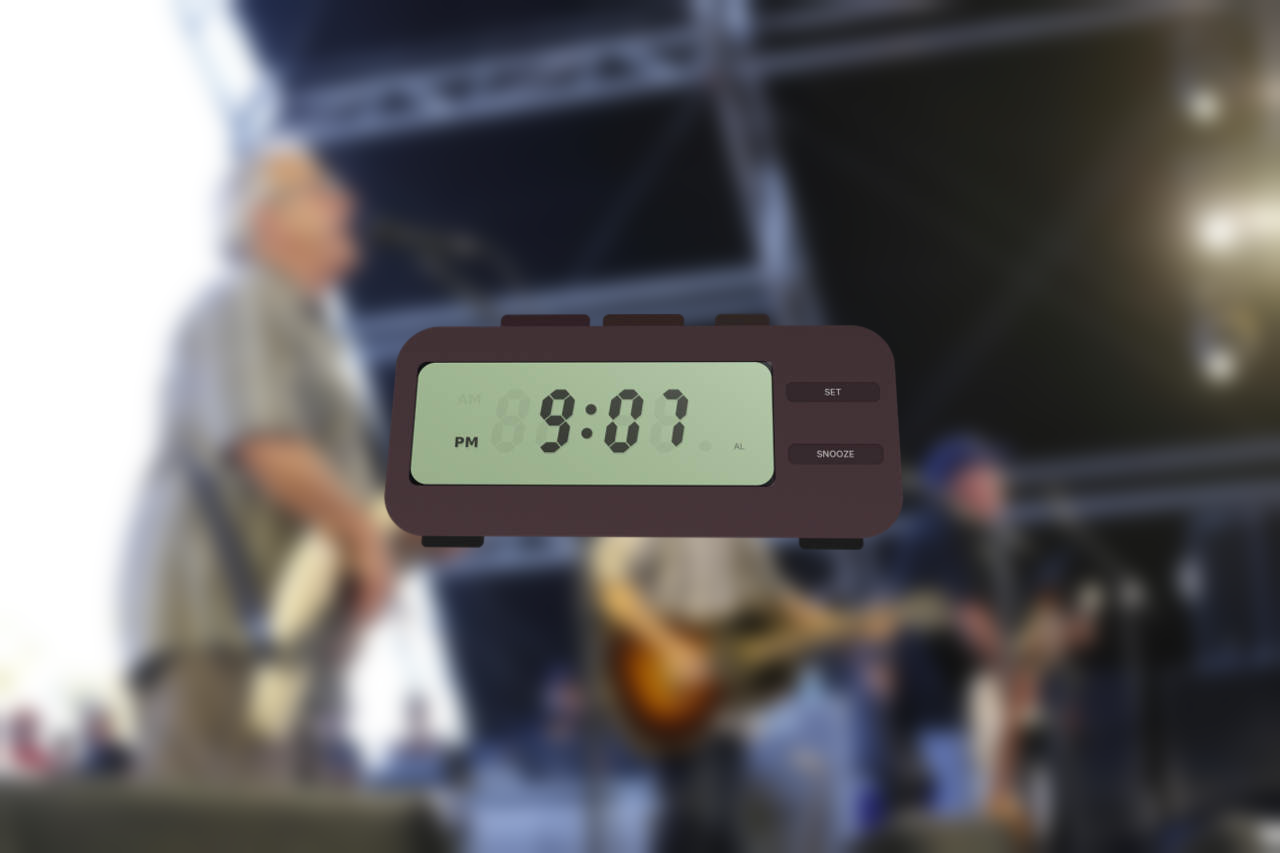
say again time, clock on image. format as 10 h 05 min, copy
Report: 9 h 07 min
